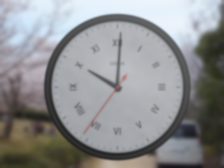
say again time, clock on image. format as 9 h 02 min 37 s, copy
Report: 10 h 00 min 36 s
